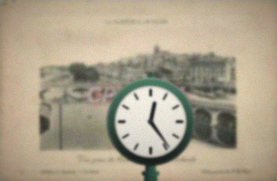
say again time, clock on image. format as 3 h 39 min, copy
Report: 12 h 24 min
